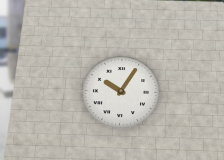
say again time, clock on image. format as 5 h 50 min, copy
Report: 10 h 05 min
